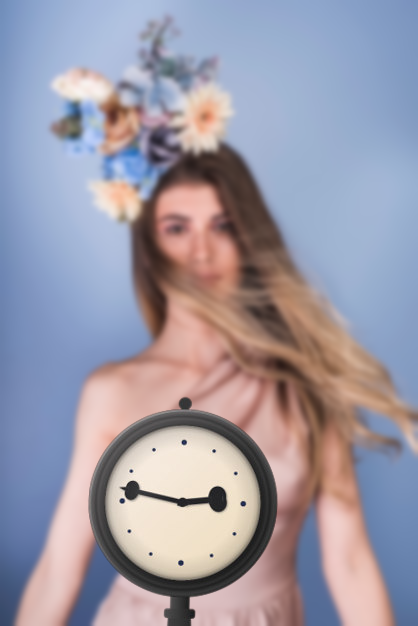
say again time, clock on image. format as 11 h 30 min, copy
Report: 2 h 47 min
